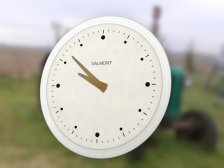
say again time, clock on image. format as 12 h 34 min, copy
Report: 9 h 52 min
